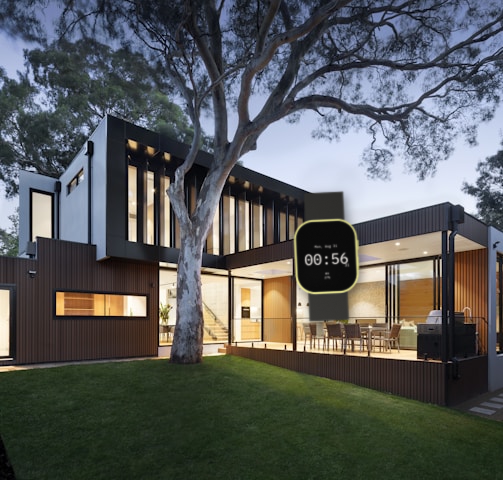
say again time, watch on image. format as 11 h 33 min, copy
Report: 0 h 56 min
